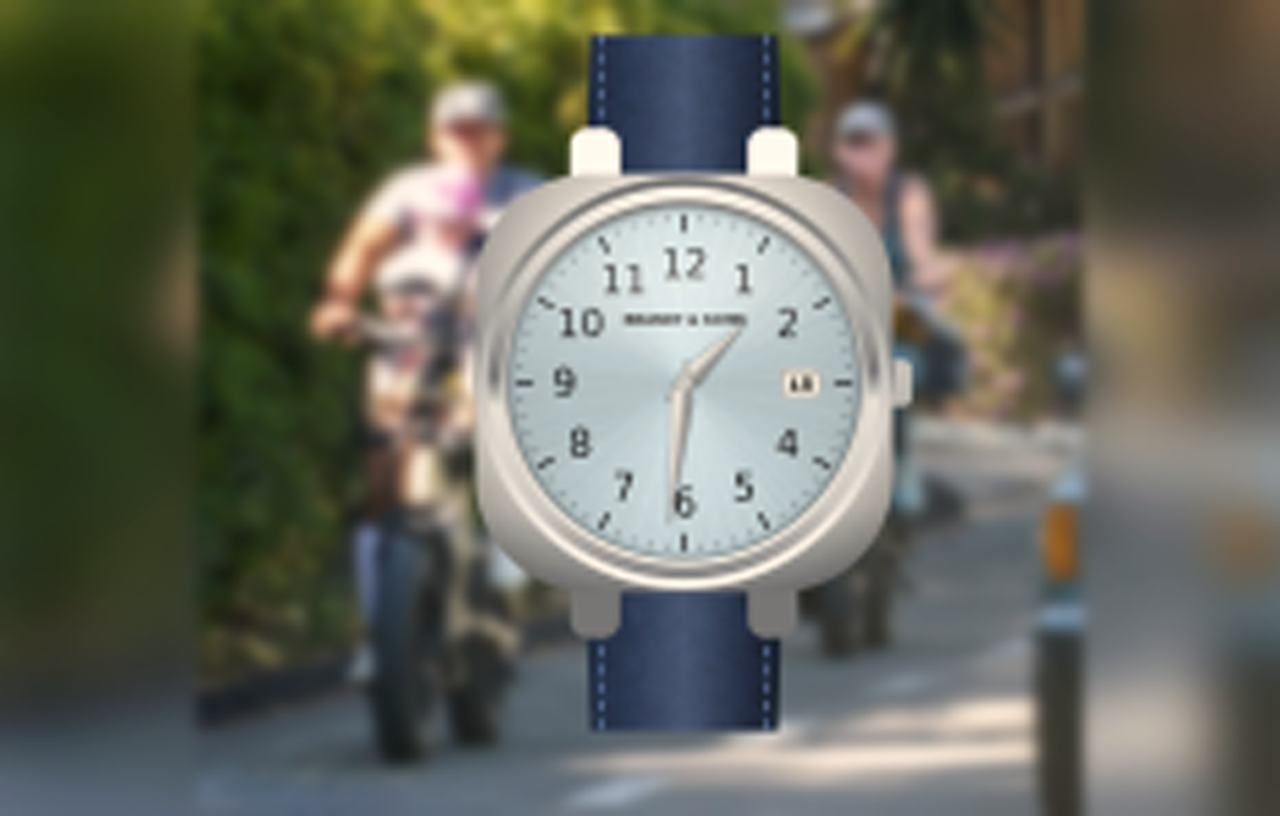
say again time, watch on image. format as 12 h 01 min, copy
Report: 1 h 31 min
